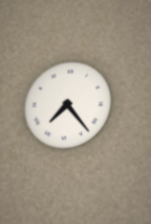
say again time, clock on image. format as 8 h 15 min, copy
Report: 7 h 23 min
